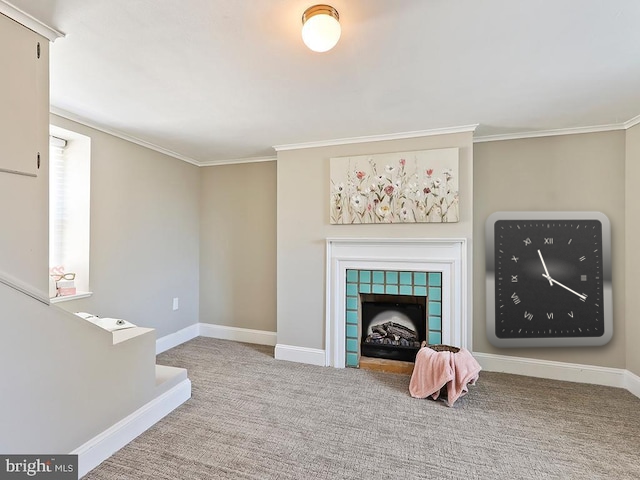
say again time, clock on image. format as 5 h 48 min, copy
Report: 11 h 20 min
